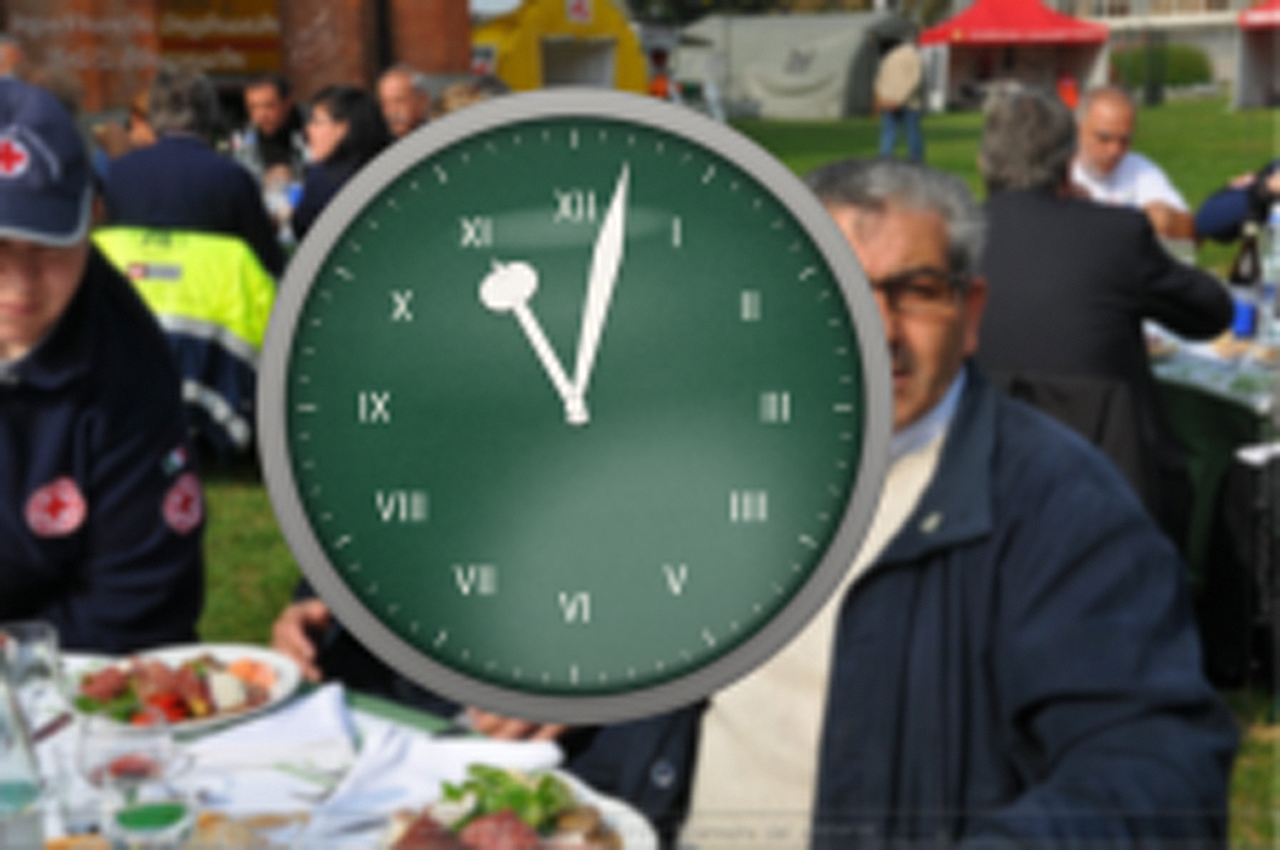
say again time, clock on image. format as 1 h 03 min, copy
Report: 11 h 02 min
